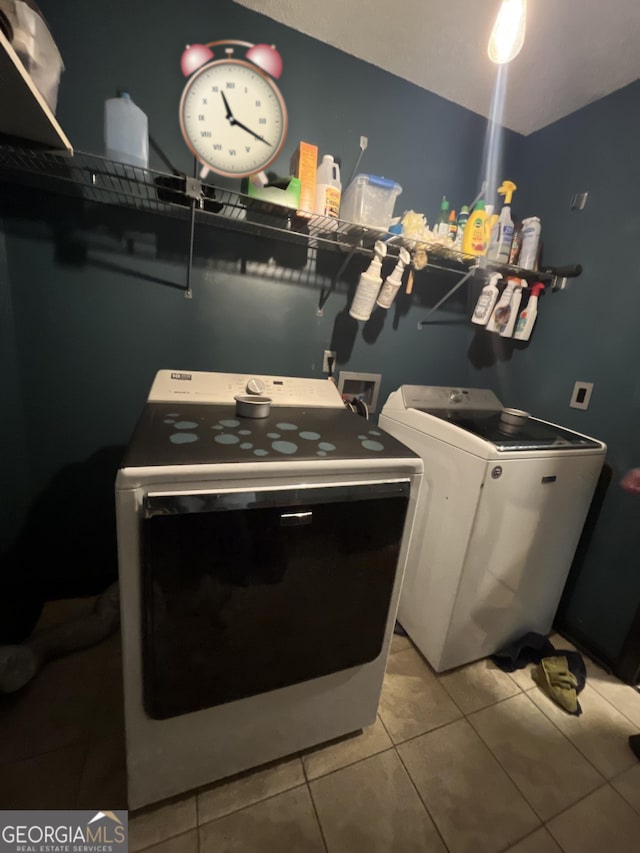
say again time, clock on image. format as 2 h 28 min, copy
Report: 11 h 20 min
